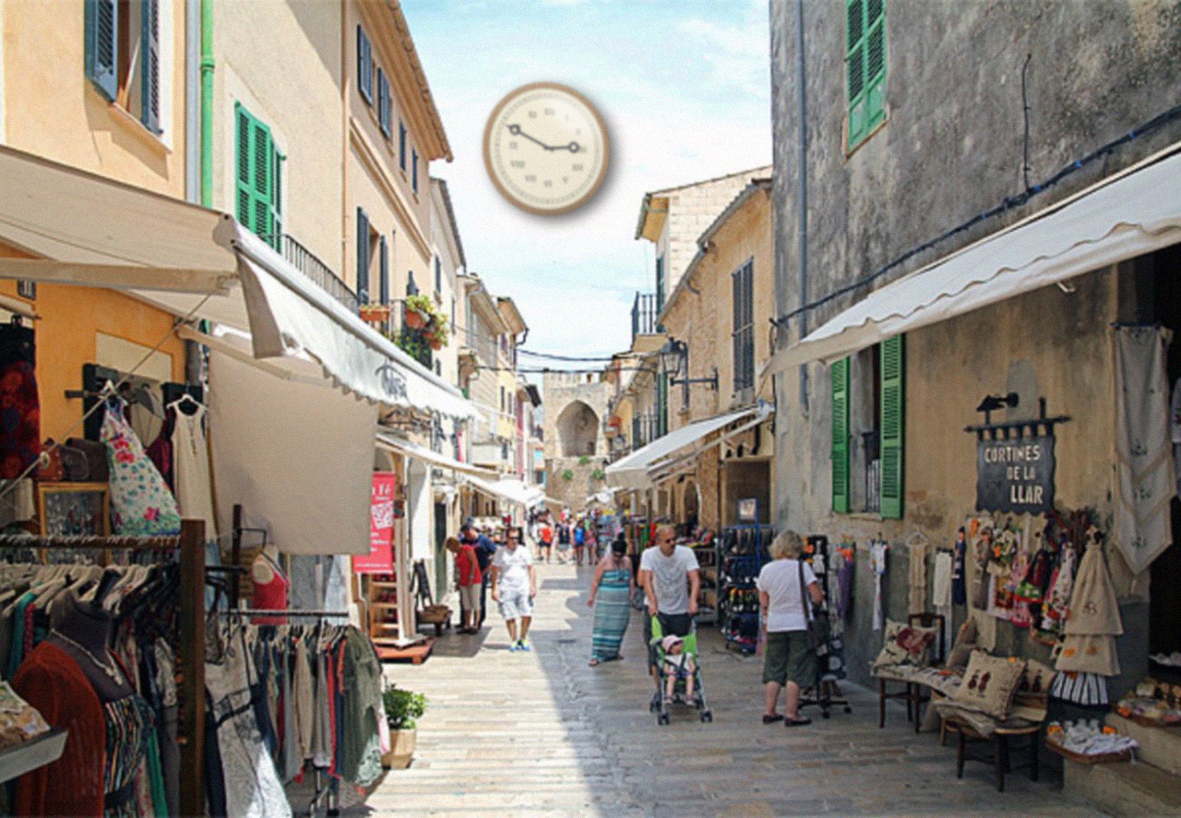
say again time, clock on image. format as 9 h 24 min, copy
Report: 2 h 49 min
